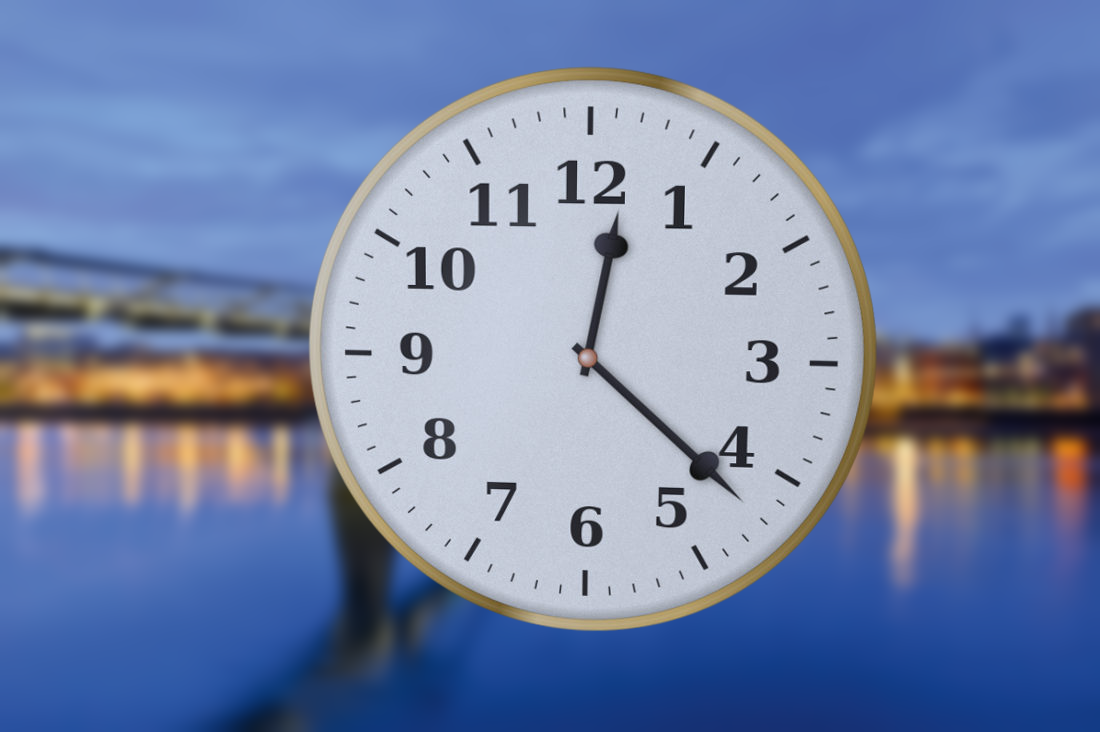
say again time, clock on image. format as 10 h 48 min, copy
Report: 12 h 22 min
